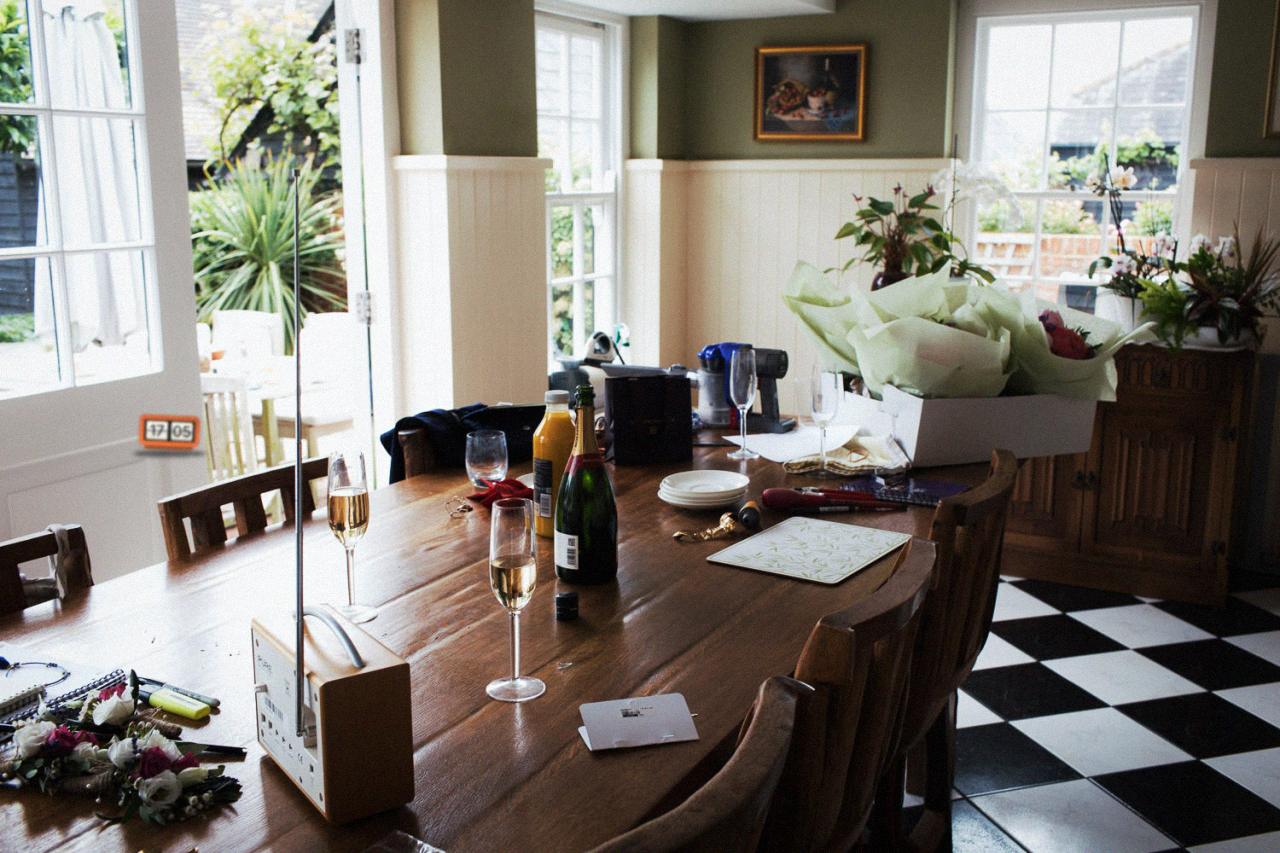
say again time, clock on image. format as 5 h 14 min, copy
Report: 17 h 05 min
